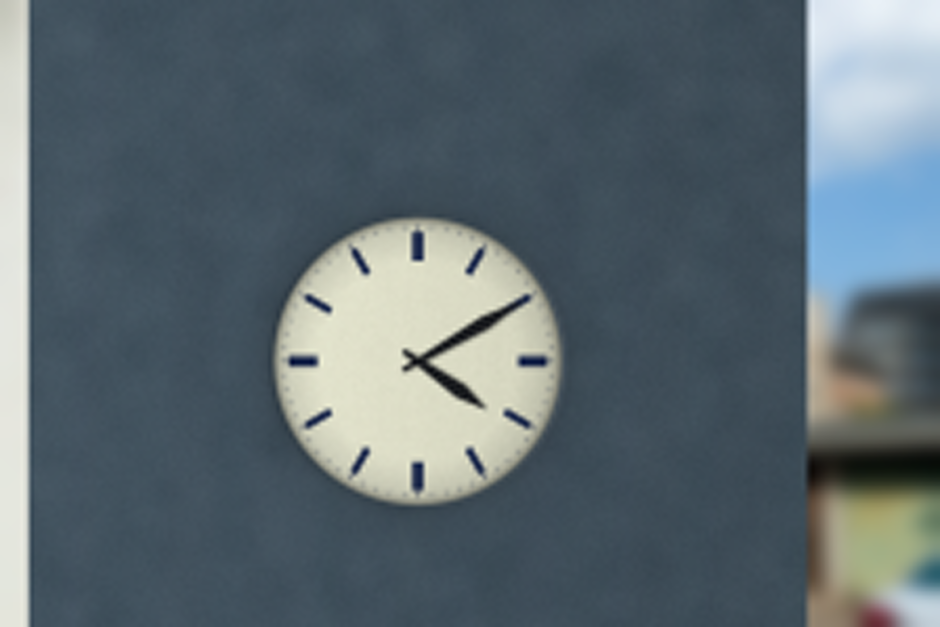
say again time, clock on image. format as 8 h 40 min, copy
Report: 4 h 10 min
